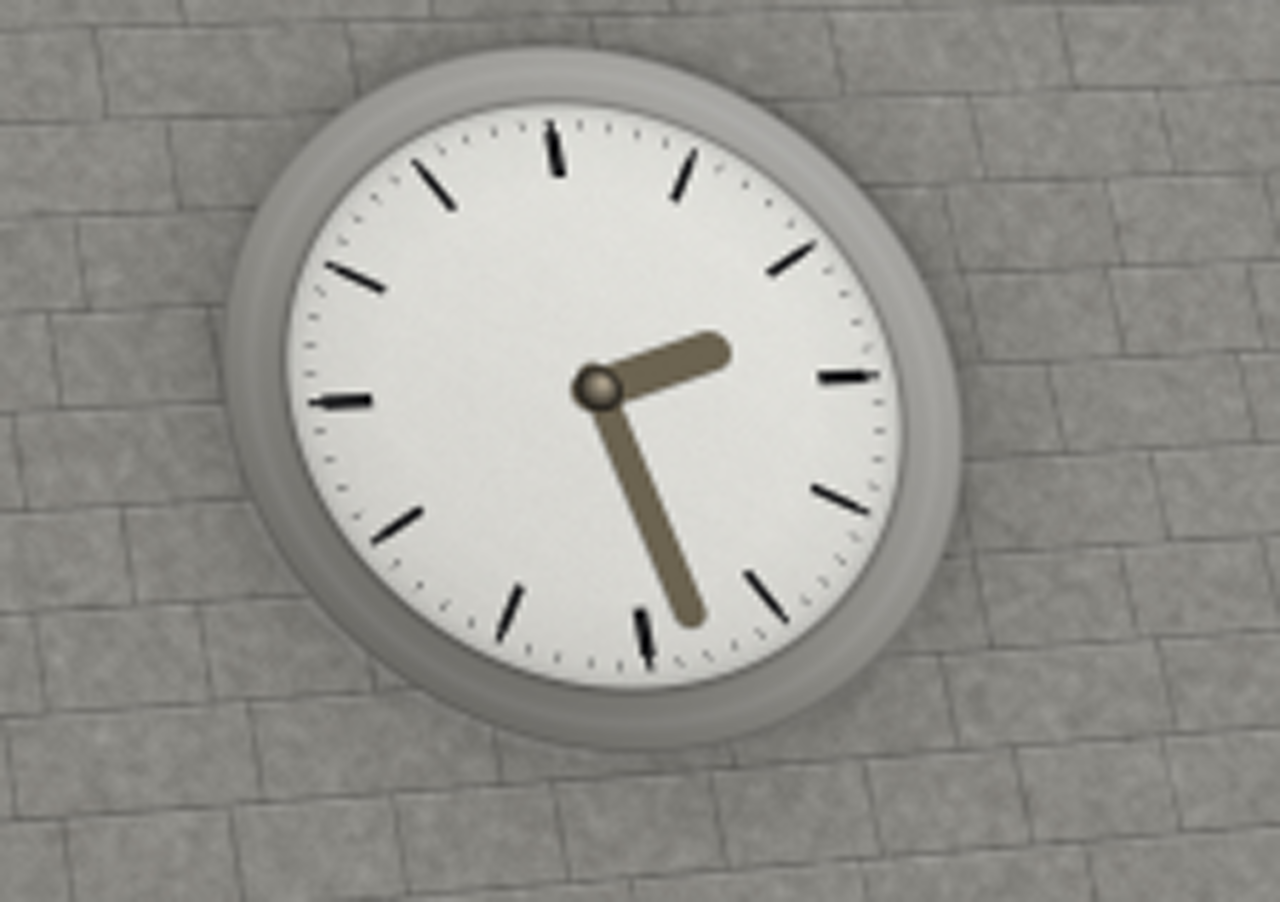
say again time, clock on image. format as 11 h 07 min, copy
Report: 2 h 28 min
